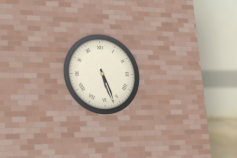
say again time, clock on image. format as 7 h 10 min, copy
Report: 5 h 27 min
